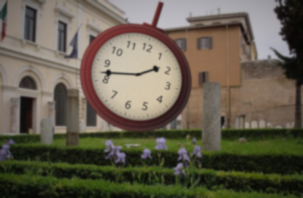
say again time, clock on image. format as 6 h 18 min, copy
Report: 1 h 42 min
